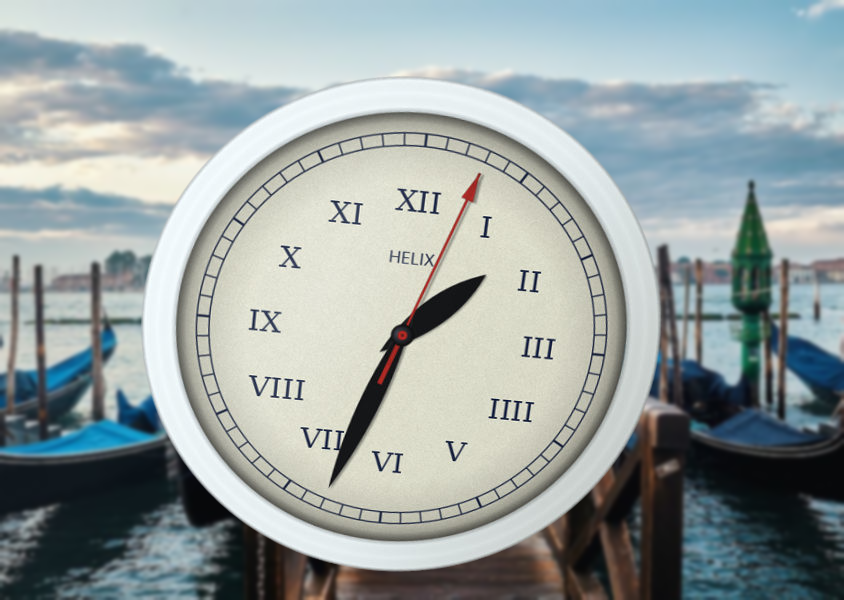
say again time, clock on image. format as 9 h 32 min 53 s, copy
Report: 1 h 33 min 03 s
